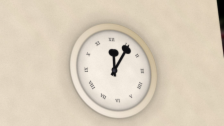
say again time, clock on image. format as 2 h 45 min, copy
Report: 12 h 06 min
